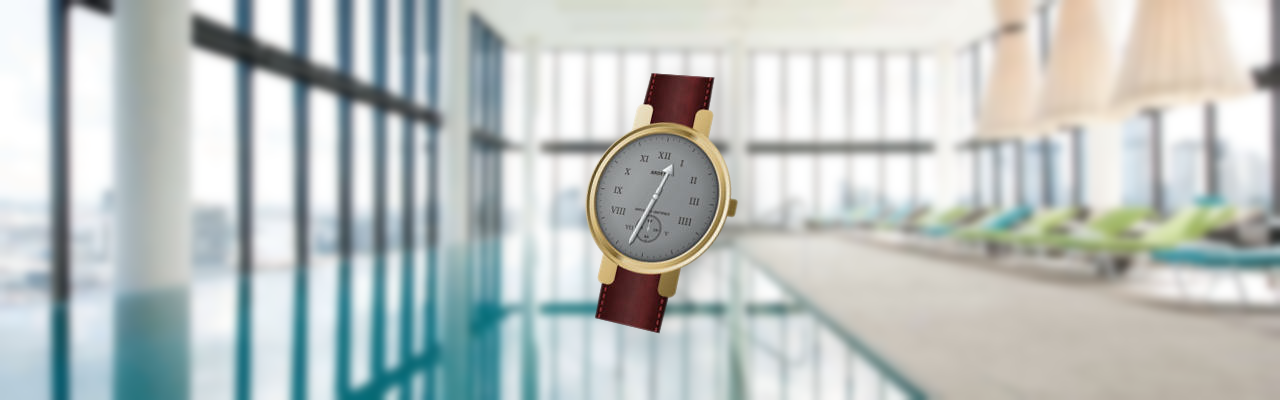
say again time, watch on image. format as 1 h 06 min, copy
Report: 12 h 33 min
